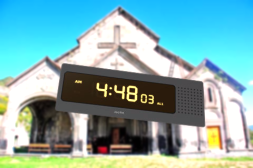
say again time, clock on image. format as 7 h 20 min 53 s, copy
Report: 4 h 48 min 03 s
